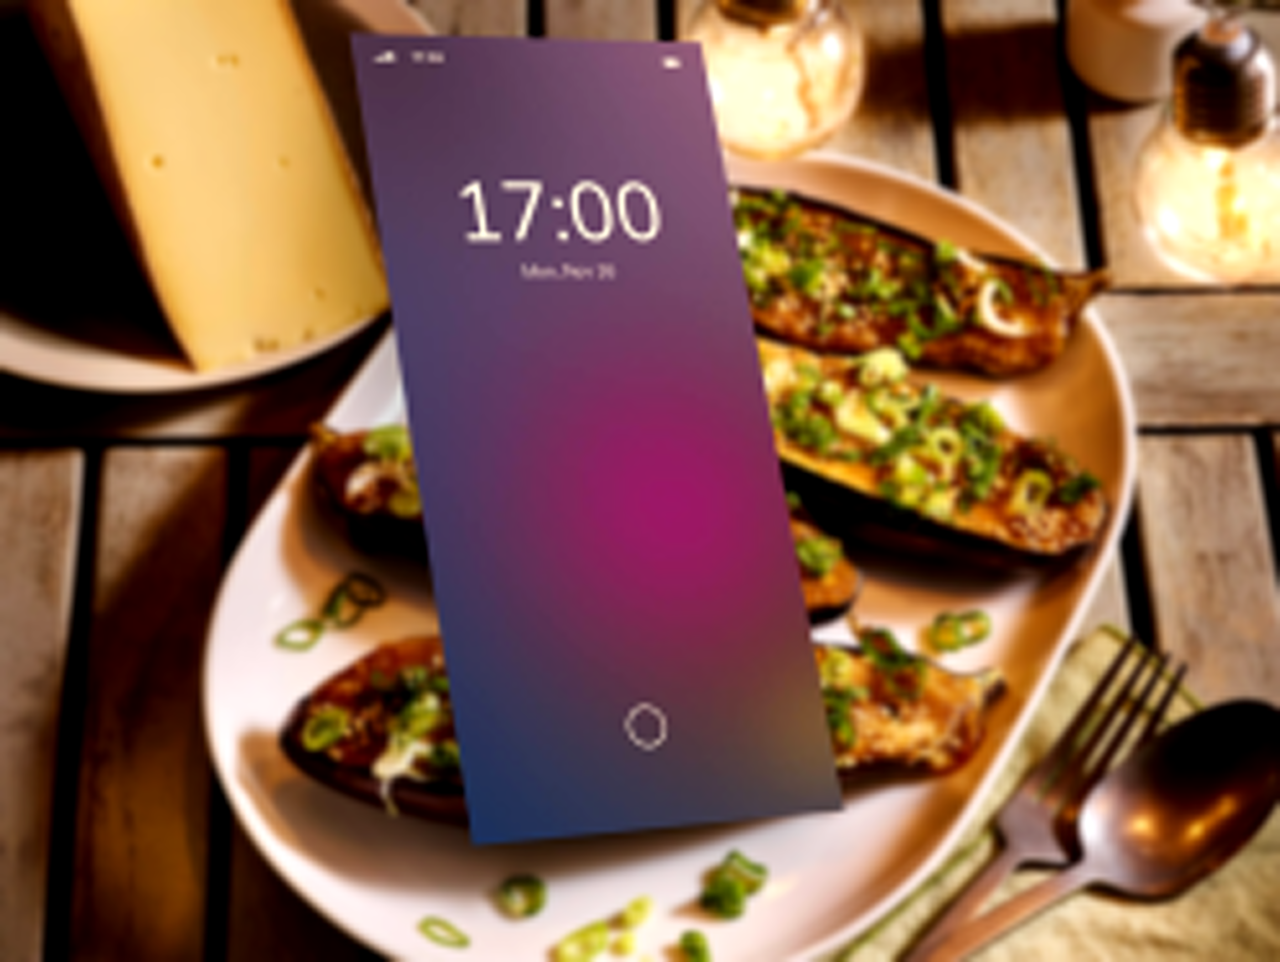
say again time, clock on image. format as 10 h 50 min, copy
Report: 17 h 00 min
